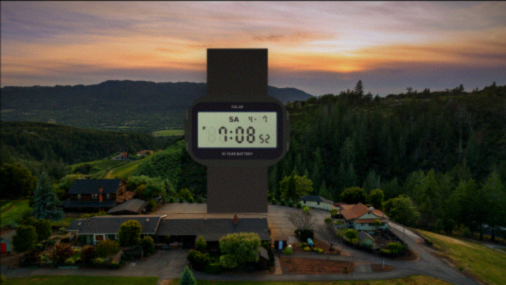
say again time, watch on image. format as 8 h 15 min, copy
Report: 7 h 08 min
